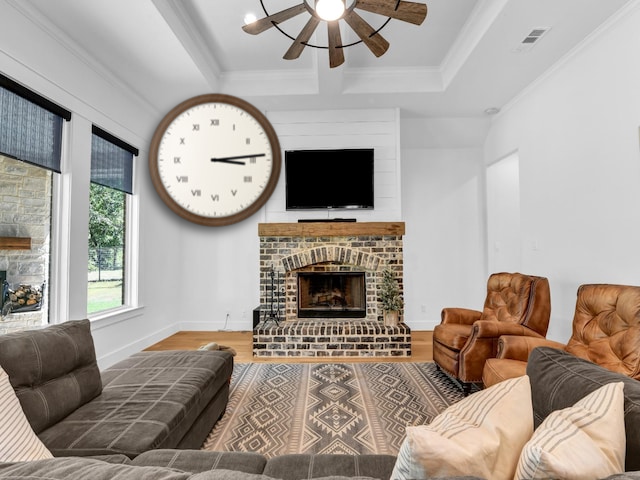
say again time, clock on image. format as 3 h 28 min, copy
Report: 3 h 14 min
